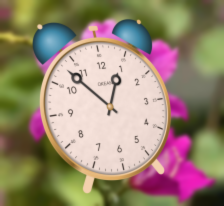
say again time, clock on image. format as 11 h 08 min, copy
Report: 12 h 53 min
